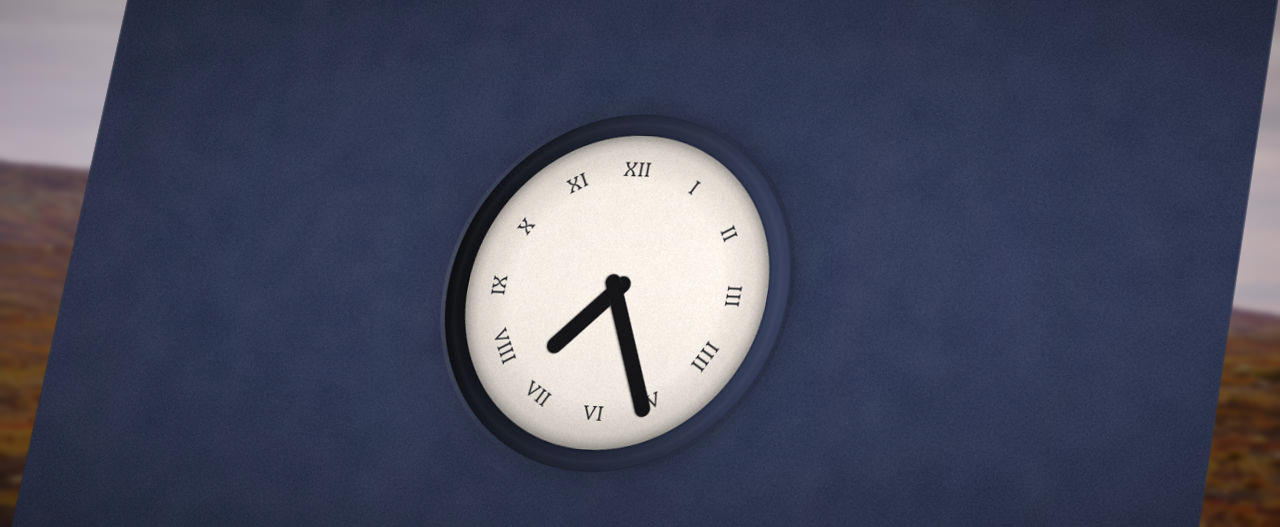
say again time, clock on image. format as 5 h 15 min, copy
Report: 7 h 26 min
